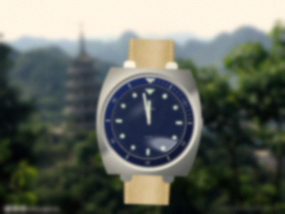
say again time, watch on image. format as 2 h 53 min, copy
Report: 11 h 58 min
